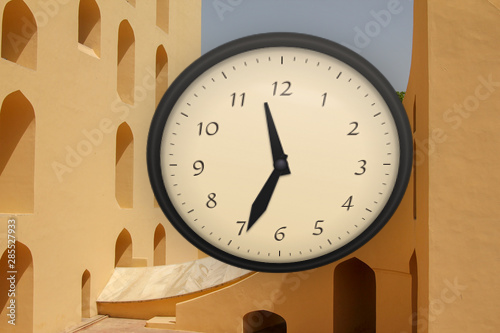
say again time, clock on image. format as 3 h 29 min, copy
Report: 11 h 34 min
